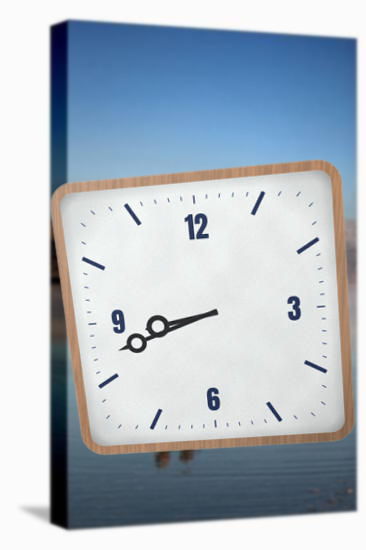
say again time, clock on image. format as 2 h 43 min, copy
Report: 8 h 42 min
